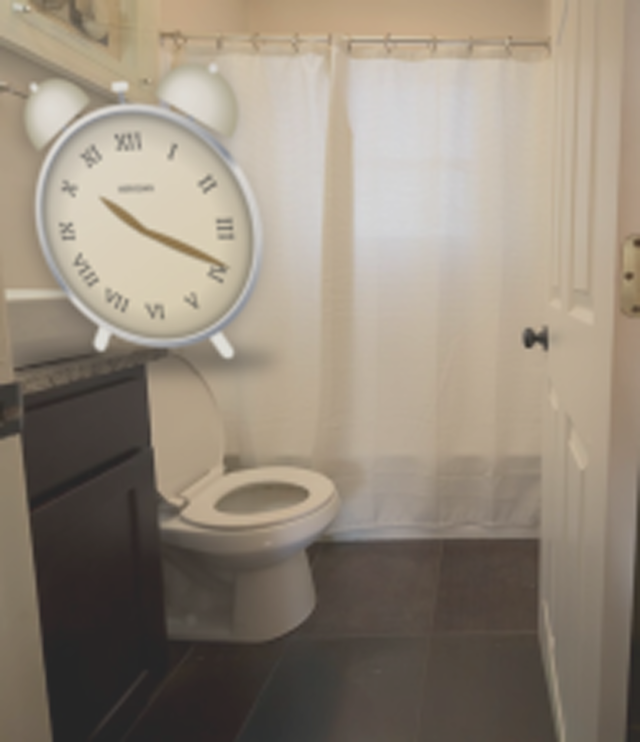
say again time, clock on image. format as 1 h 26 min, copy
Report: 10 h 19 min
